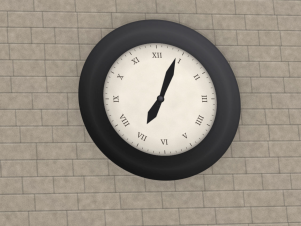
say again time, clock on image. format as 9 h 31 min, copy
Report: 7 h 04 min
